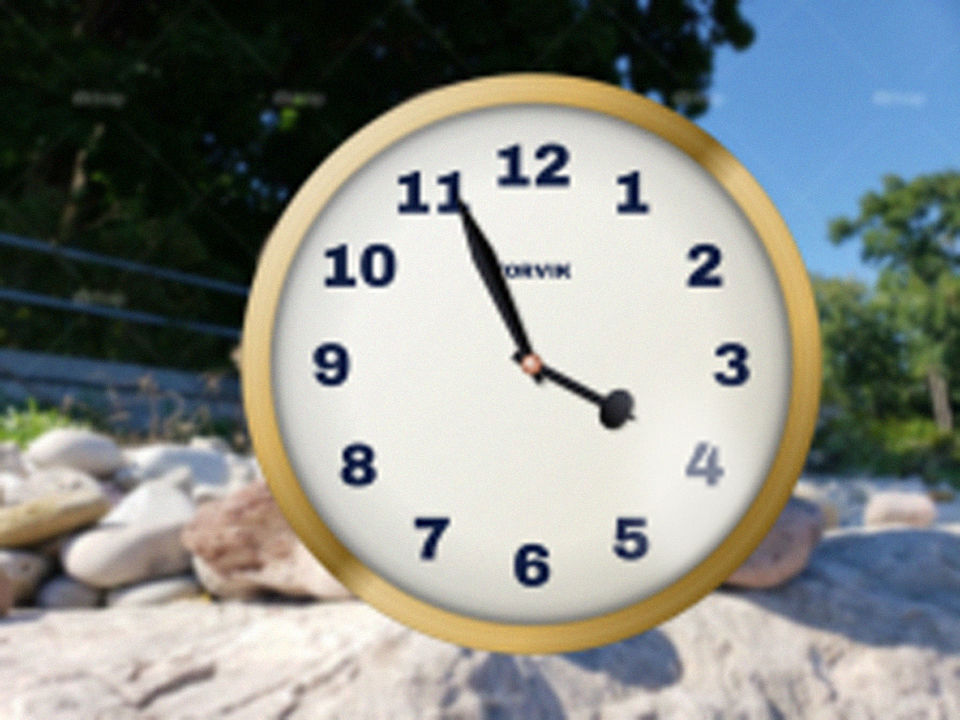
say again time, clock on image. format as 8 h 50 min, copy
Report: 3 h 56 min
